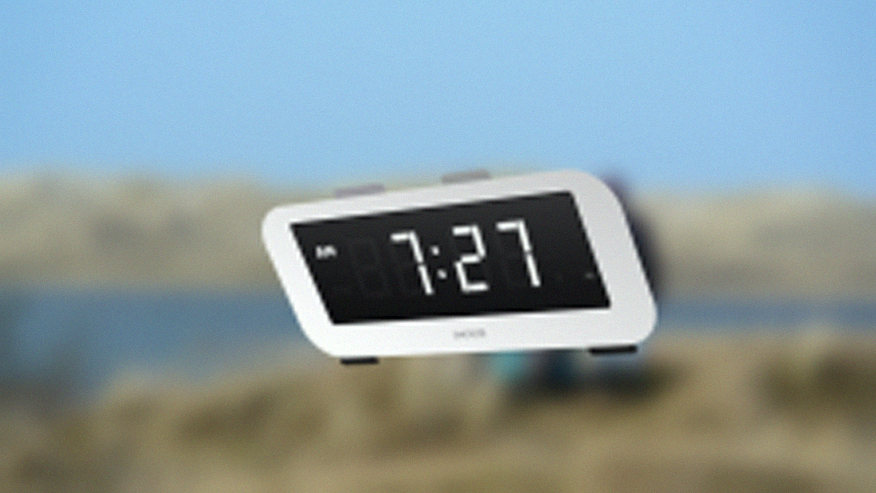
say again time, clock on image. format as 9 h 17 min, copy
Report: 7 h 27 min
